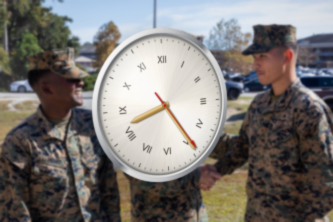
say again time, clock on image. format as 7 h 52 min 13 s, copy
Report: 8 h 24 min 24 s
